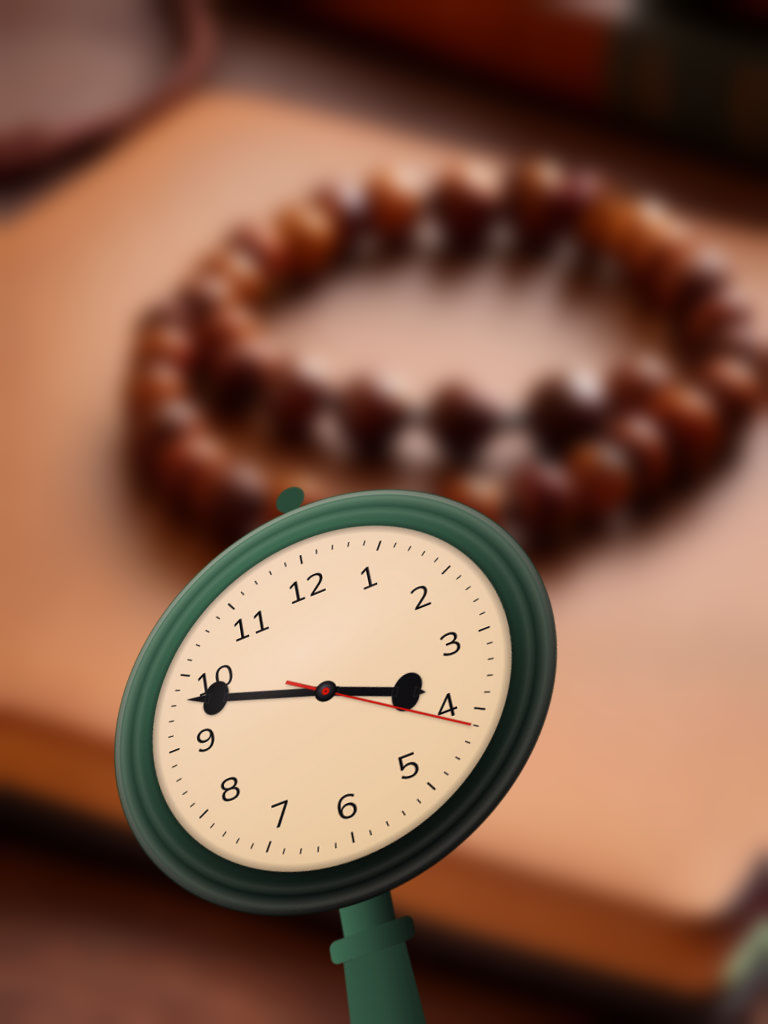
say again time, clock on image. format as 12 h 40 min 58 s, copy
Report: 3 h 48 min 21 s
